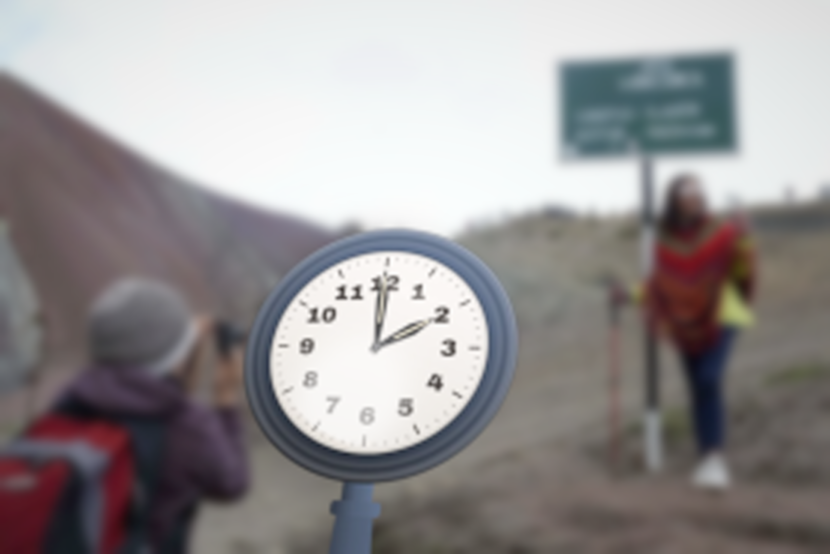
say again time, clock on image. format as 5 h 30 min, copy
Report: 2 h 00 min
